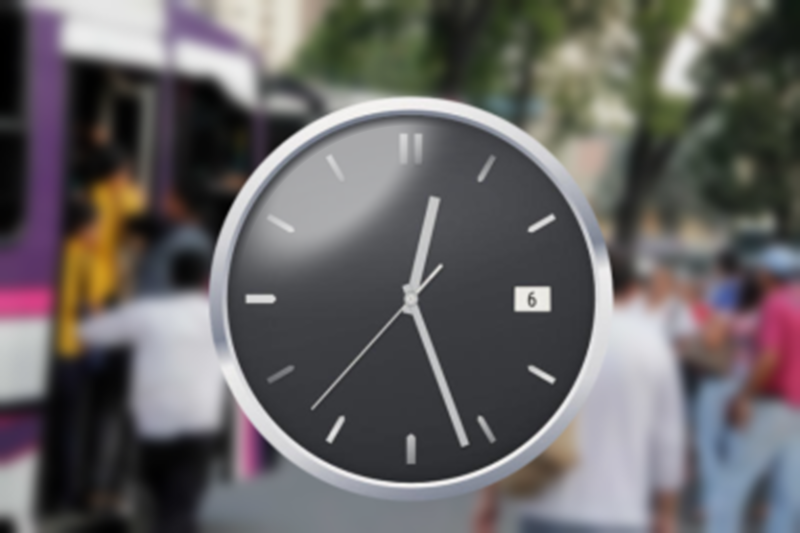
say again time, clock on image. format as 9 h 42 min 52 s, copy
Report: 12 h 26 min 37 s
